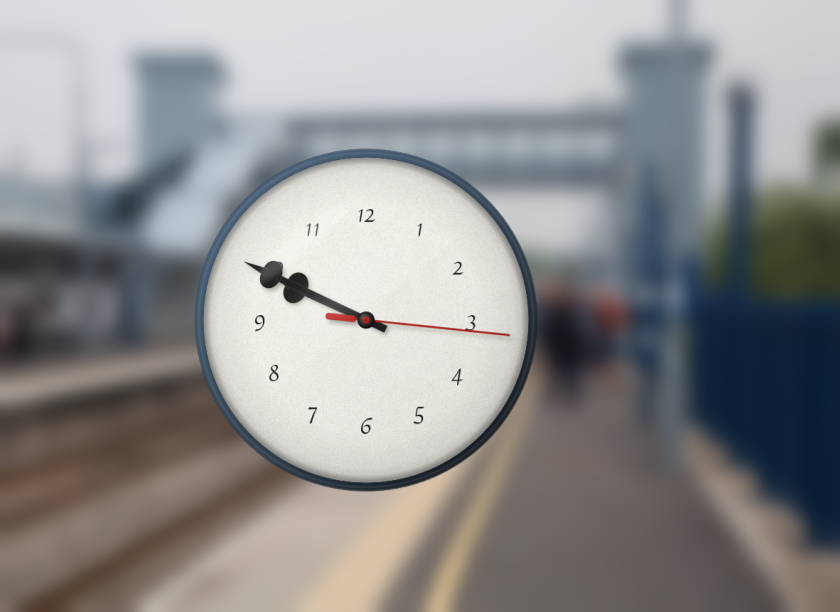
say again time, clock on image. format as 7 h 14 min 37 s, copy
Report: 9 h 49 min 16 s
